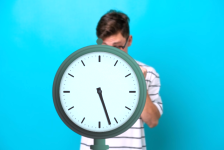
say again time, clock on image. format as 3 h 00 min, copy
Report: 5 h 27 min
